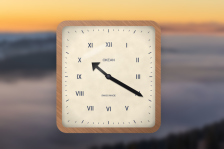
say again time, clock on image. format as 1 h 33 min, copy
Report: 10 h 20 min
